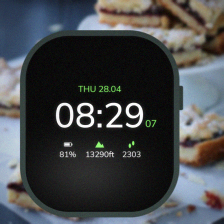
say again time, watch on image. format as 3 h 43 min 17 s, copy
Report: 8 h 29 min 07 s
